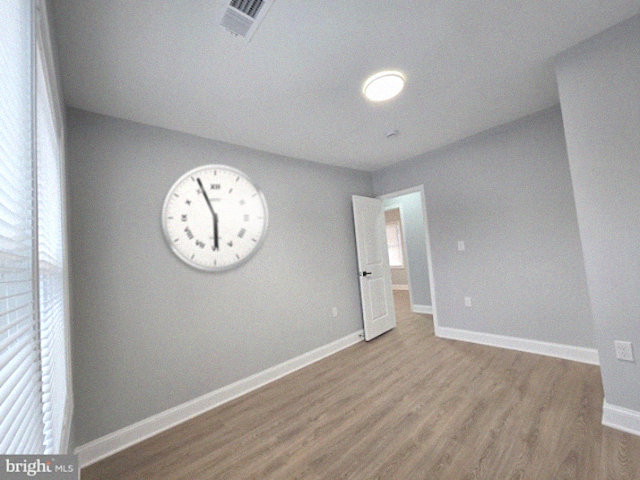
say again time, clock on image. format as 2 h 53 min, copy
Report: 5 h 56 min
